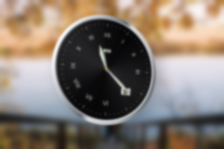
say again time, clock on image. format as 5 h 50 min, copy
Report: 11 h 22 min
